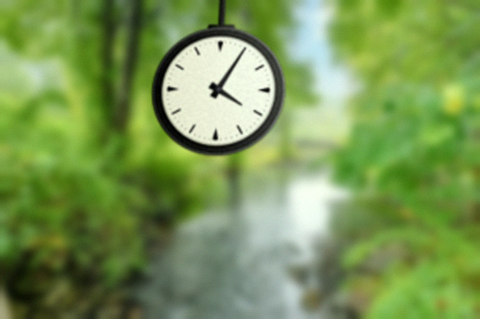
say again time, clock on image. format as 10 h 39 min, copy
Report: 4 h 05 min
